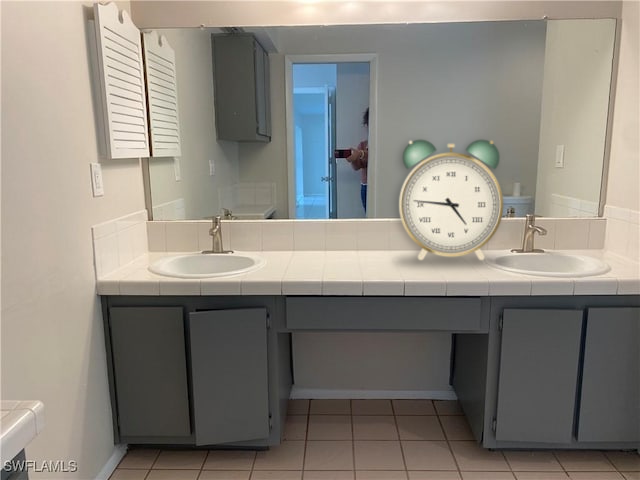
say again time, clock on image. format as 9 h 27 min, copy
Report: 4 h 46 min
